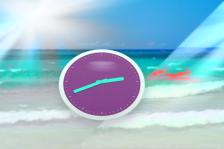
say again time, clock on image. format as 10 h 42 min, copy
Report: 2 h 41 min
